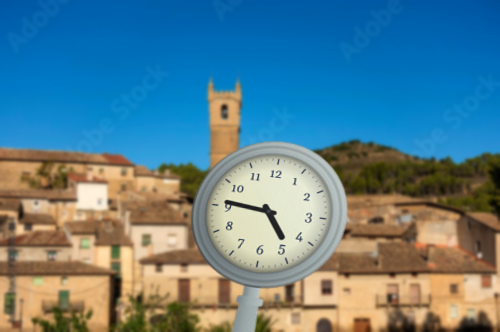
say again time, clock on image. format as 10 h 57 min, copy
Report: 4 h 46 min
